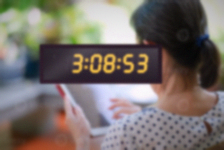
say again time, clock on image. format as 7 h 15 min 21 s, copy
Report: 3 h 08 min 53 s
